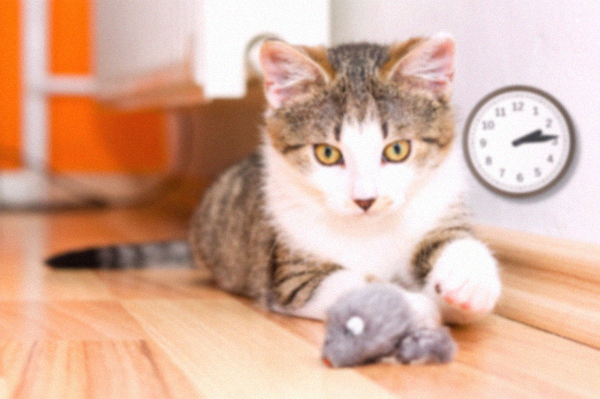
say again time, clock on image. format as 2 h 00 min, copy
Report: 2 h 14 min
